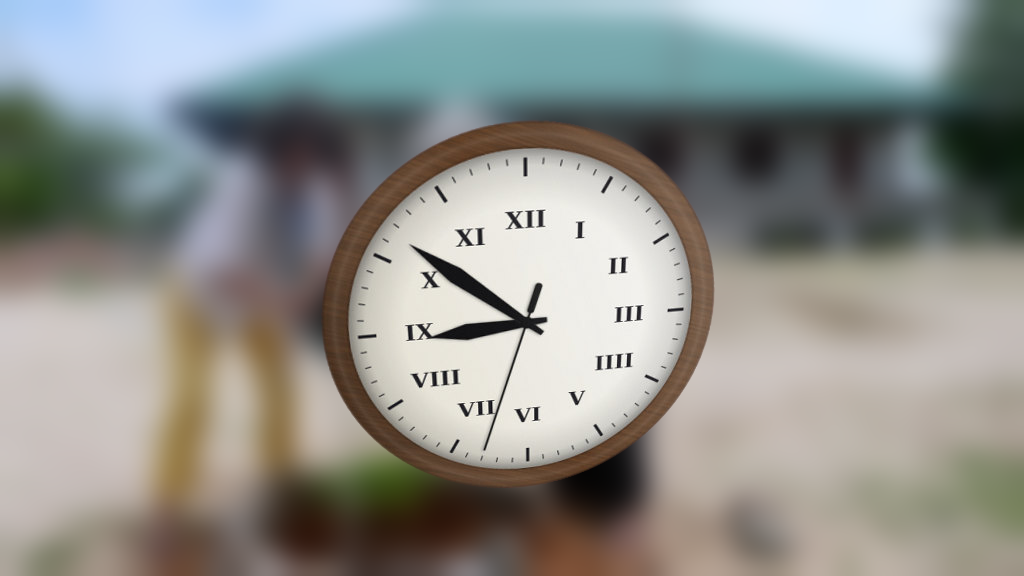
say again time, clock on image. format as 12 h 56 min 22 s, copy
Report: 8 h 51 min 33 s
